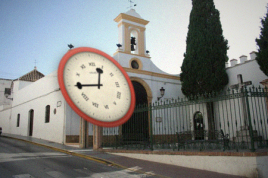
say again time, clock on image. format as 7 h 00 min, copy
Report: 12 h 45 min
